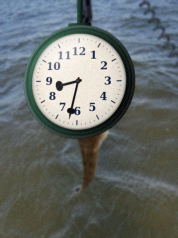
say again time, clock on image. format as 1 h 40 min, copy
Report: 8 h 32 min
